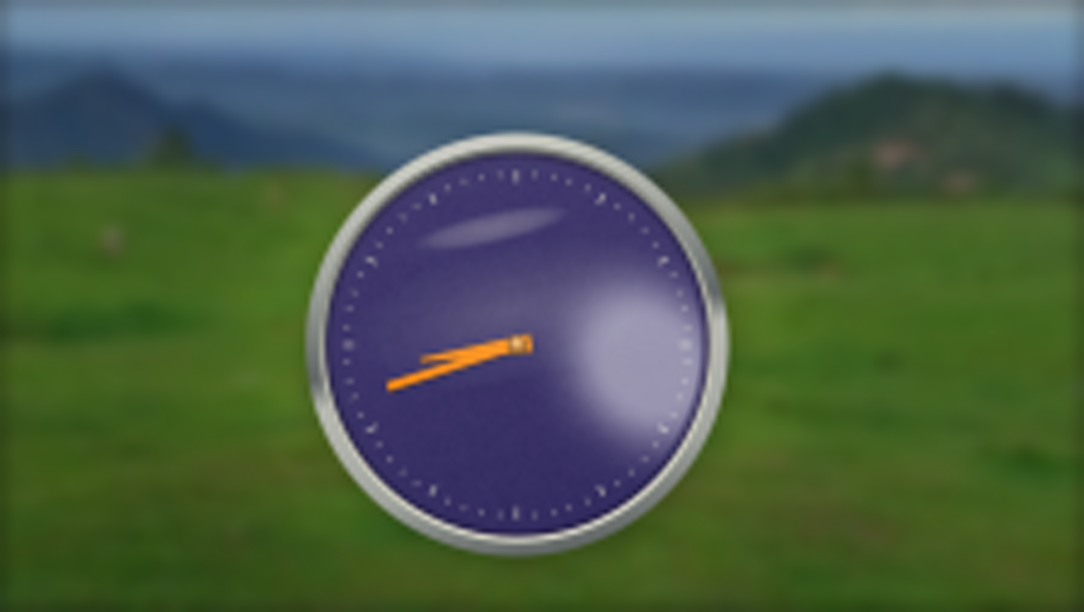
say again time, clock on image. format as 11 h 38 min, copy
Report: 8 h 42 min
